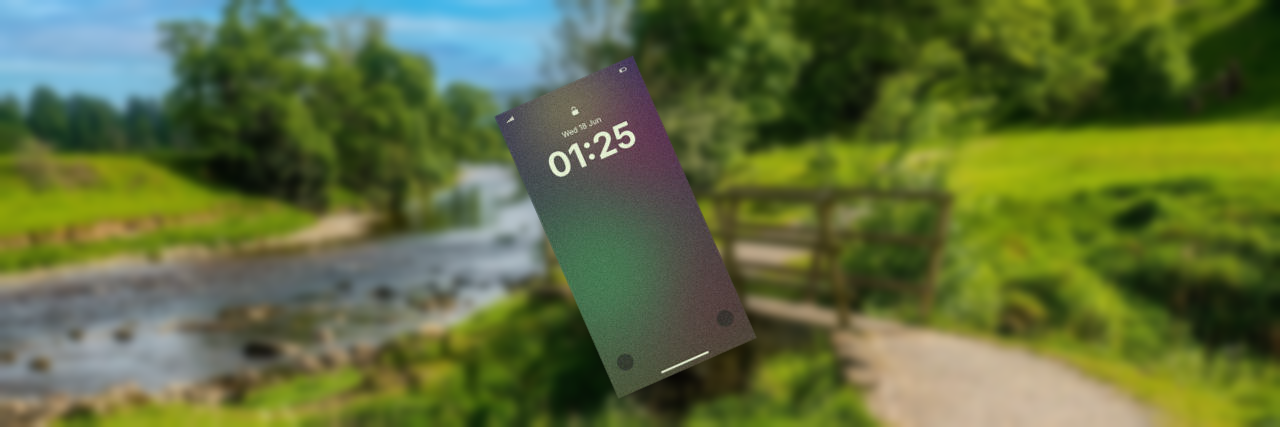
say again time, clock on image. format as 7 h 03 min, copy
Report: 1 h 25 min
